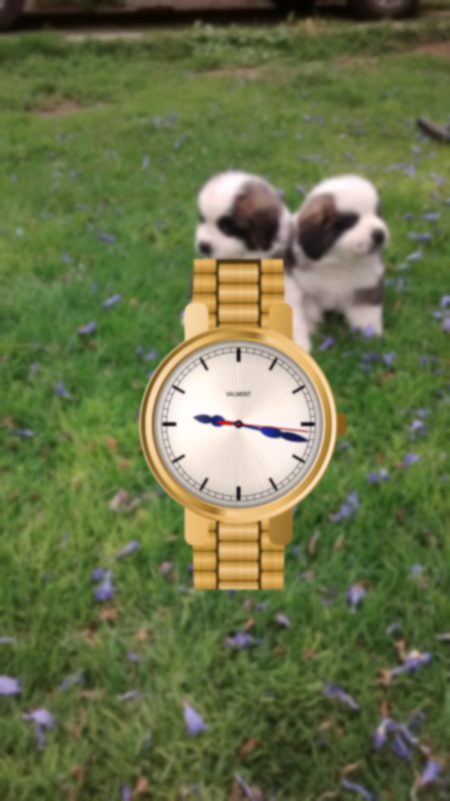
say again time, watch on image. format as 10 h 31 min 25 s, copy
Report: 9 h 17 min 16 s
